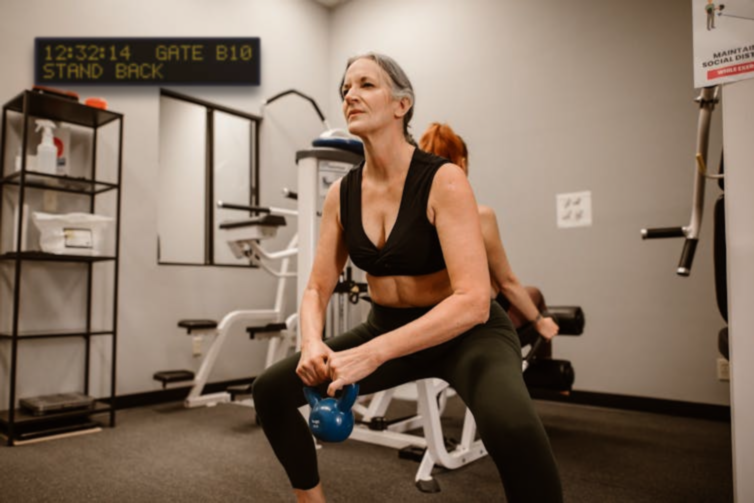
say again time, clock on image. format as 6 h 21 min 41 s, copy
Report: 12 h 32 min 14 s
